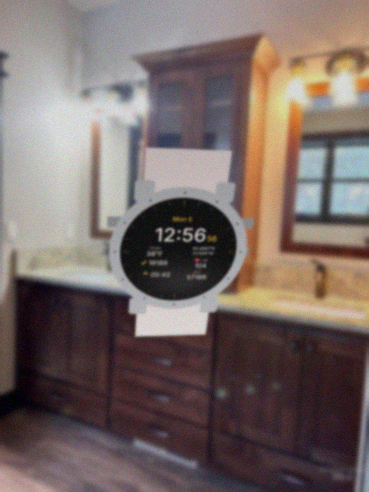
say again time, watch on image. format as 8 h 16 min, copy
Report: 12 h 56 min
